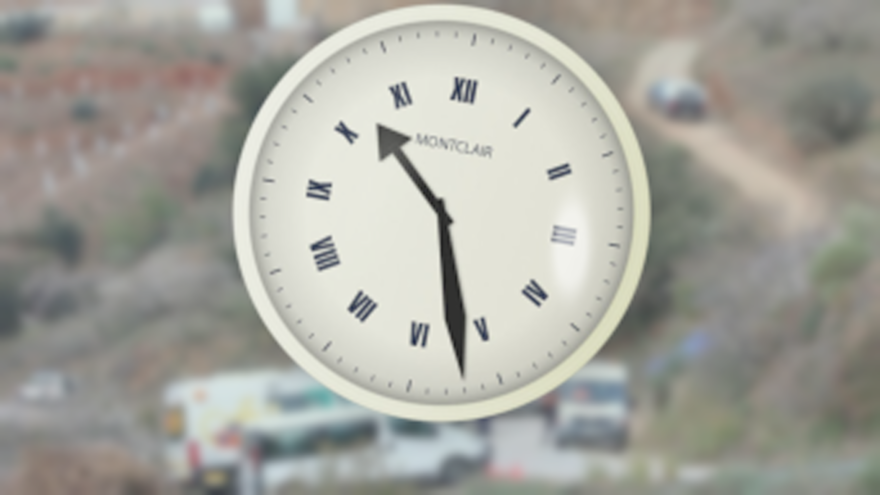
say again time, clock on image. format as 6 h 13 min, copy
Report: 10 h 27 min
